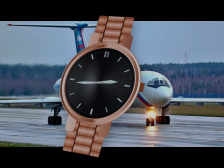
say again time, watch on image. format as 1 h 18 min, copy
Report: 2 h 44 min
